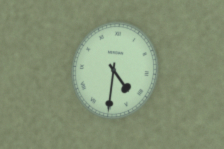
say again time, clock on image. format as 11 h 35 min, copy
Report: 4 h 30 min
